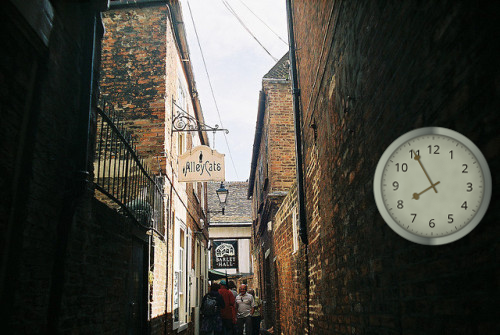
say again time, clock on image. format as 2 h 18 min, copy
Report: 7 h 55 min
